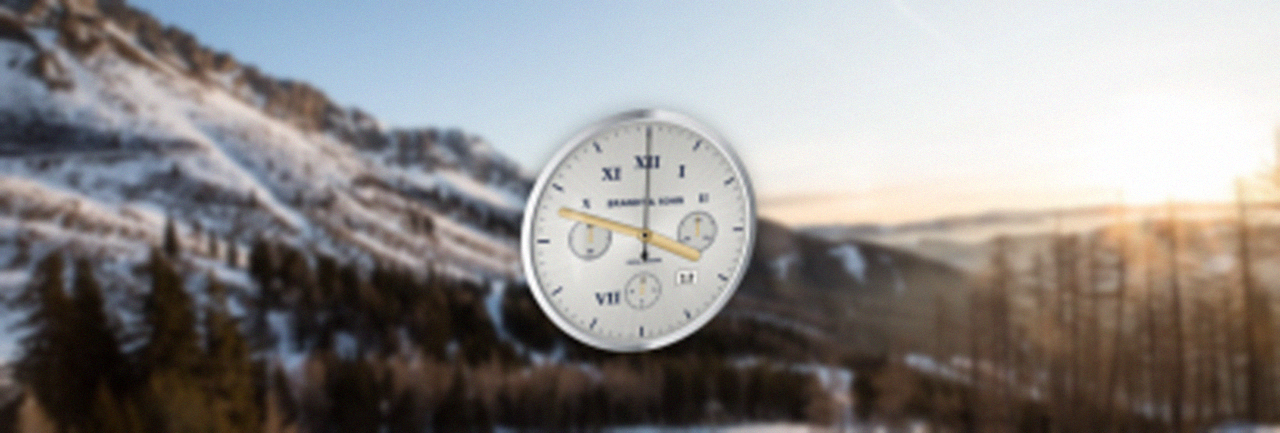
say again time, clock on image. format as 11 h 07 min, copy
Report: 3 h 48 min
